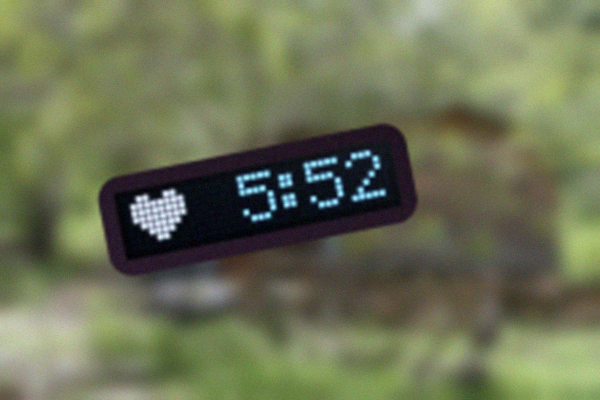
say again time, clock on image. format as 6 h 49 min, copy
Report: 5 h 52 min
